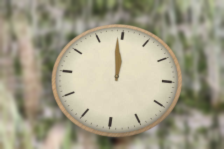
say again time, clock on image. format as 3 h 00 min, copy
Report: 11 h 59 min
